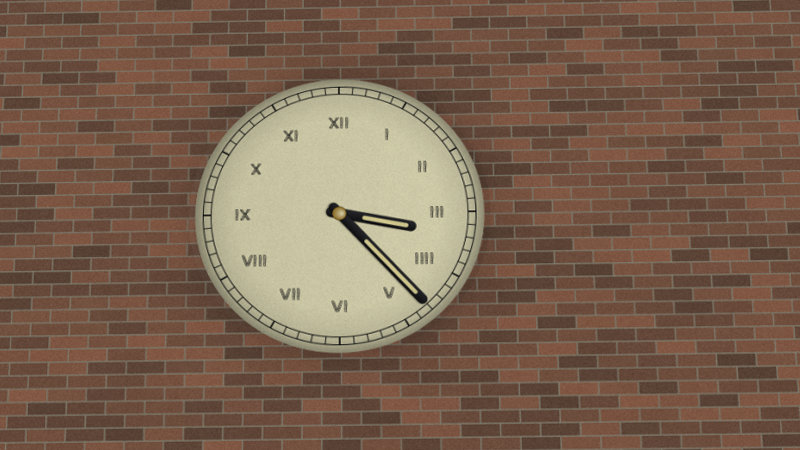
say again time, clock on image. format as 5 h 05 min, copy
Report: 3 h 23 min
